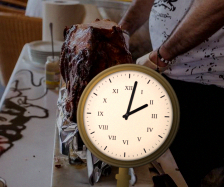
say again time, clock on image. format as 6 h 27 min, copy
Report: 2 h 02 min
